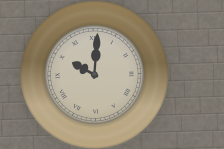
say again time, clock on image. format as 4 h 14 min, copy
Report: 10 h 01 min
